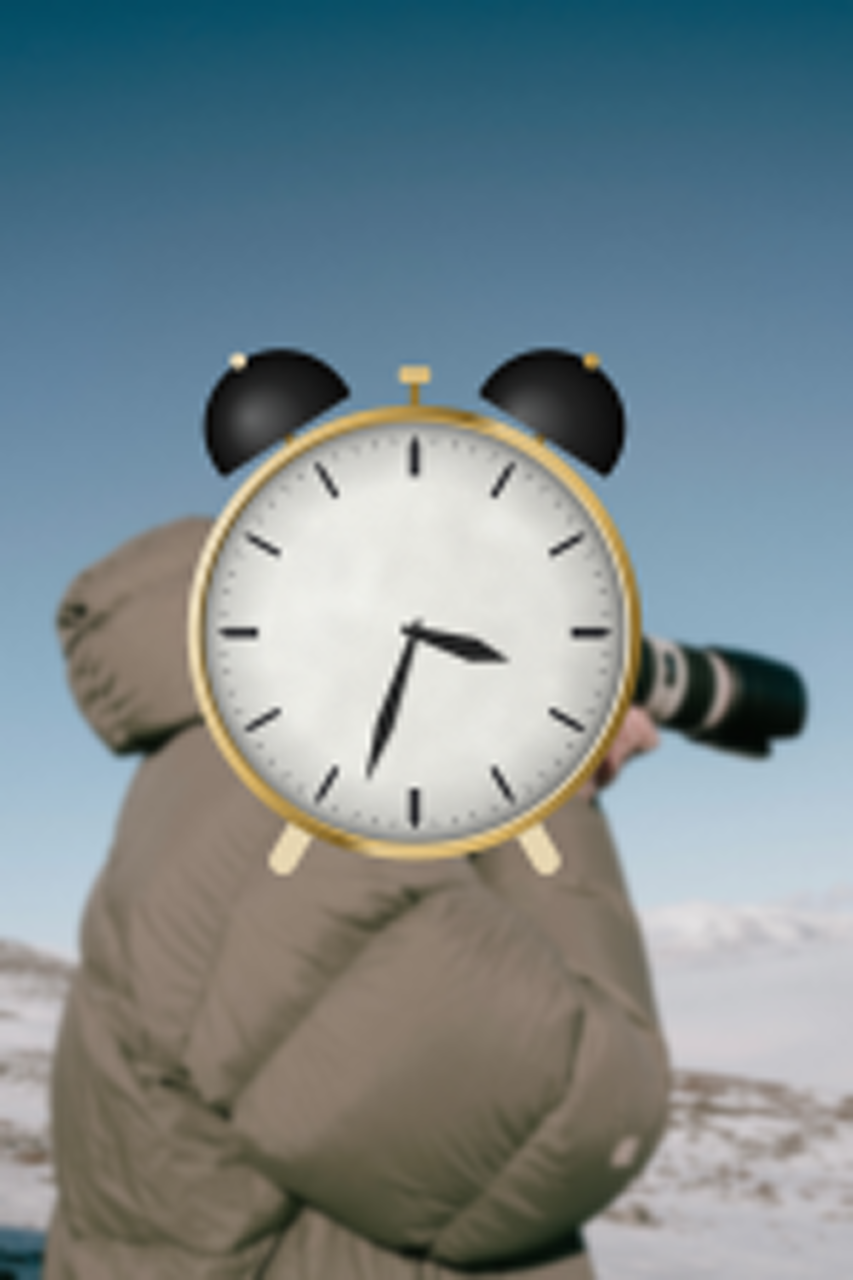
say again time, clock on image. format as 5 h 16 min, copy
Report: 3 h 33 min
